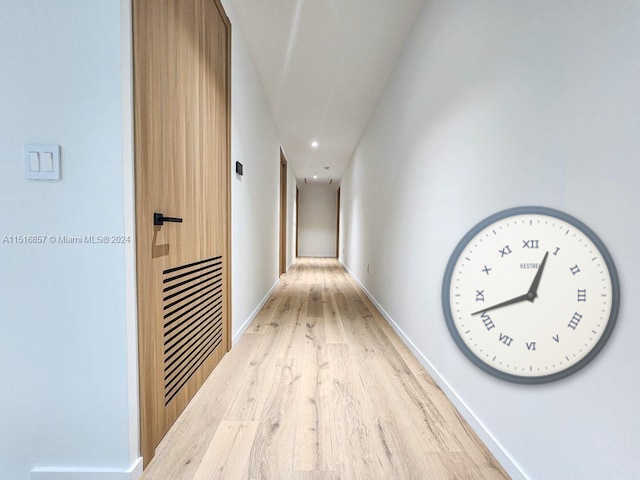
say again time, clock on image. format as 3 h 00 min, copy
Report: 12 h 42 min
